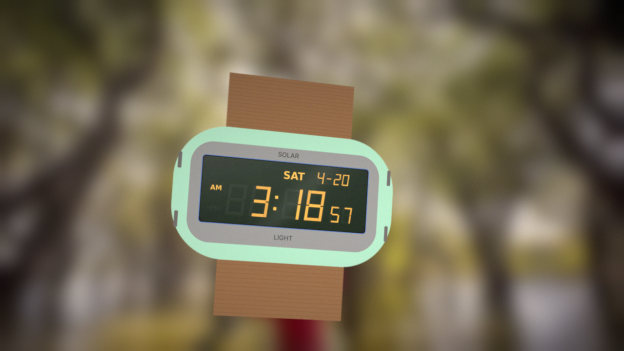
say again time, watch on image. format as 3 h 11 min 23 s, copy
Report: 3 h 18 min 57 s
